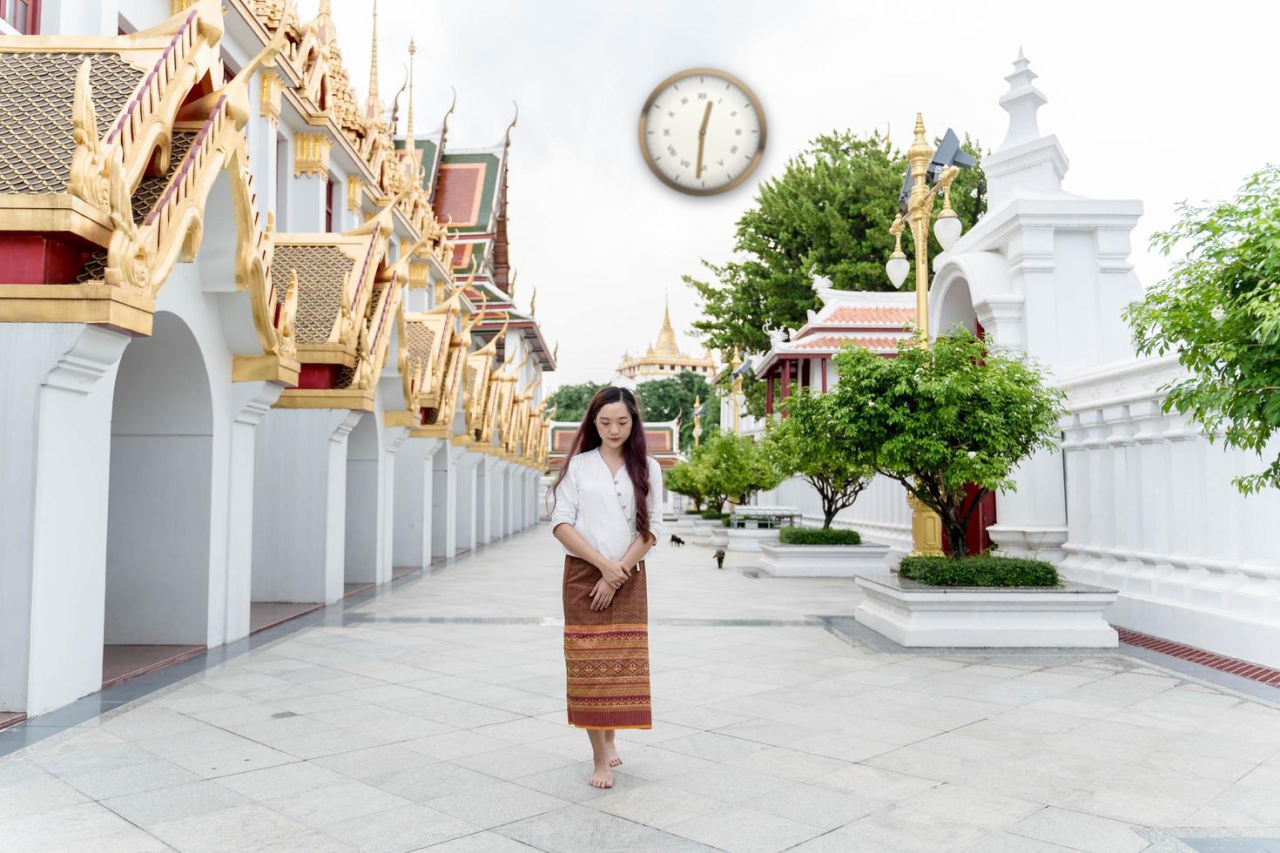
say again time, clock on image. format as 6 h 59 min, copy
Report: 12 h 31 min
